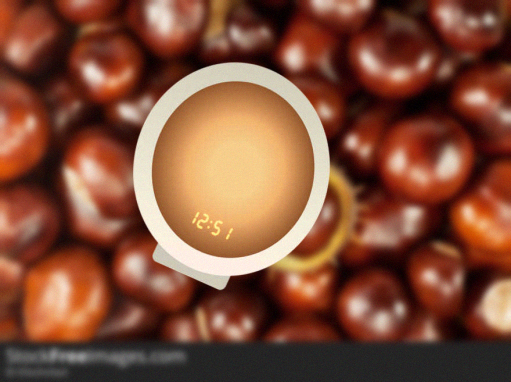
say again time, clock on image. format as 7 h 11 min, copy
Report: 12 h 51 min
